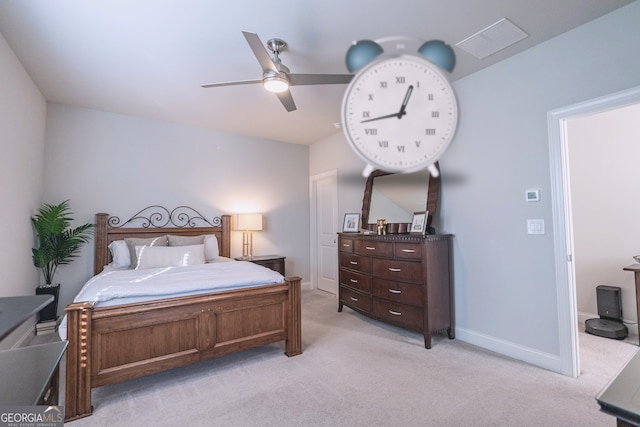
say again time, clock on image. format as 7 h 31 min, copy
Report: 12 h 43 min
